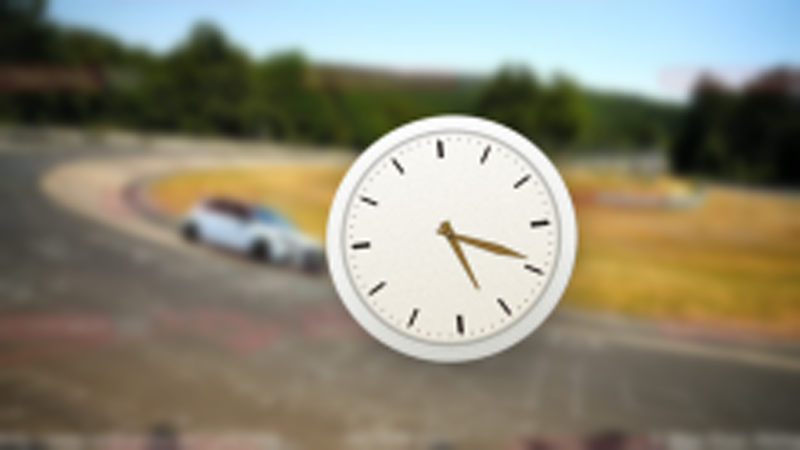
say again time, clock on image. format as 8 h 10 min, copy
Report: 5 h 19 min
